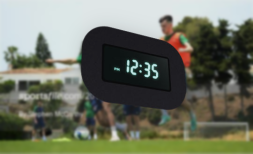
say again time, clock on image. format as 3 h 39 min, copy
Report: 12 h 35 min
